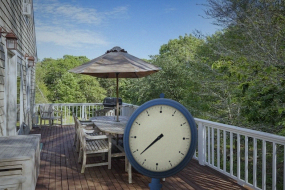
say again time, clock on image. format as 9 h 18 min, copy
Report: 7 h 38 min
